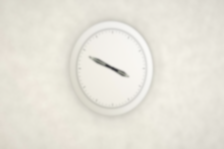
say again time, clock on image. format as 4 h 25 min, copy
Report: 3 h 49 min
